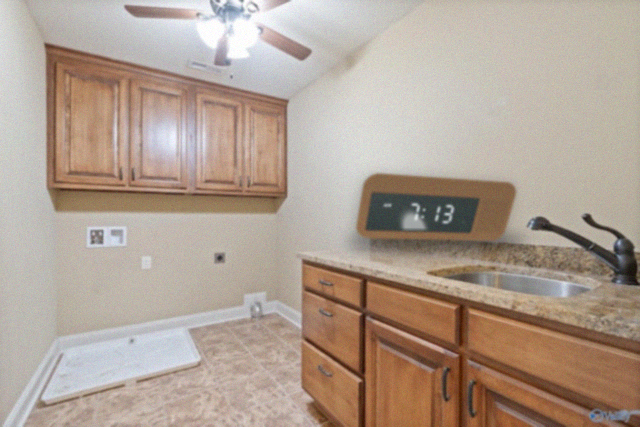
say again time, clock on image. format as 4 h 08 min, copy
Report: 7 h 13 min
